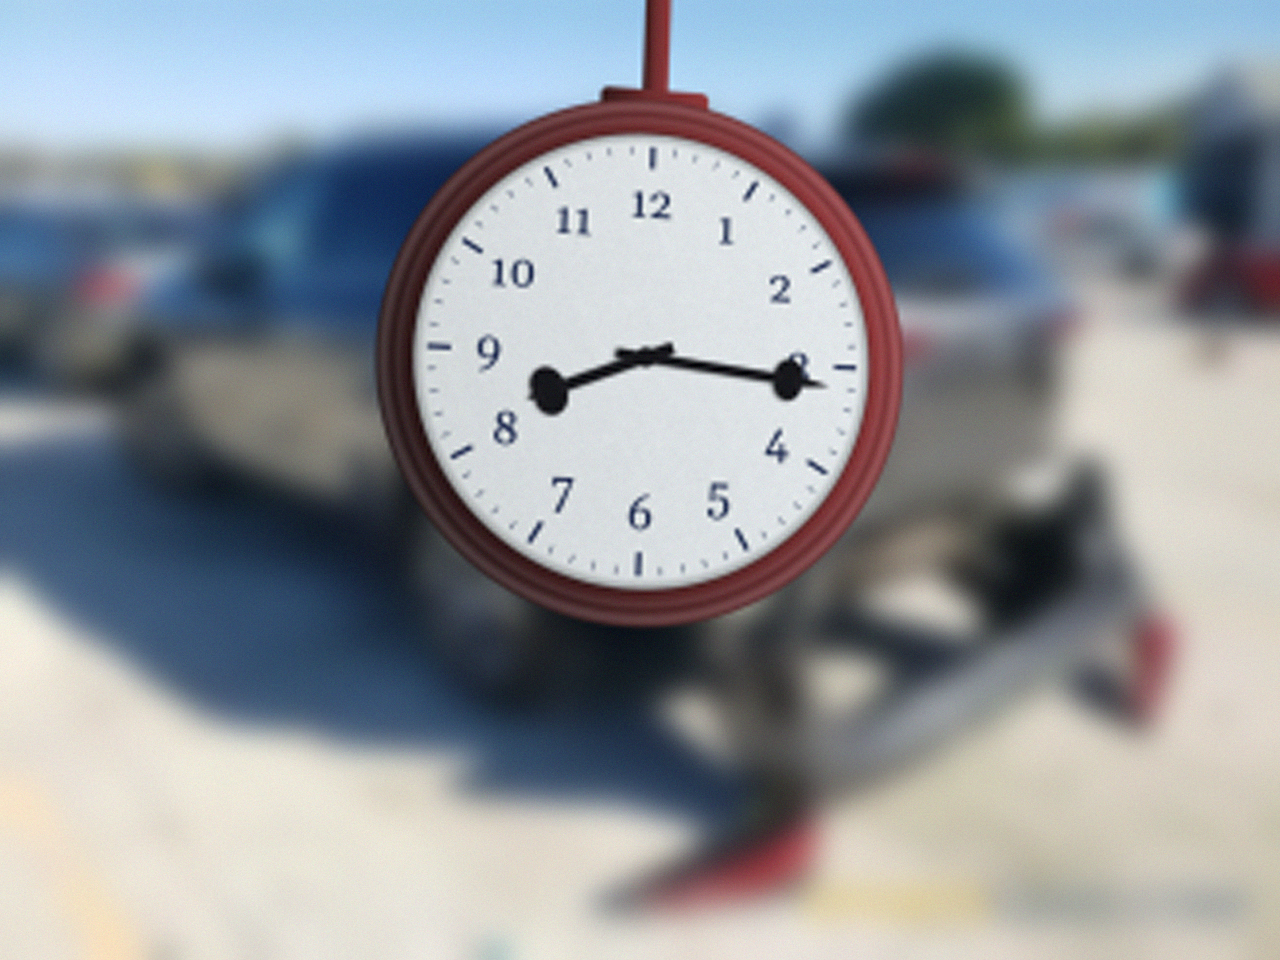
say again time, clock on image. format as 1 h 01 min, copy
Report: 8 h 16 min
